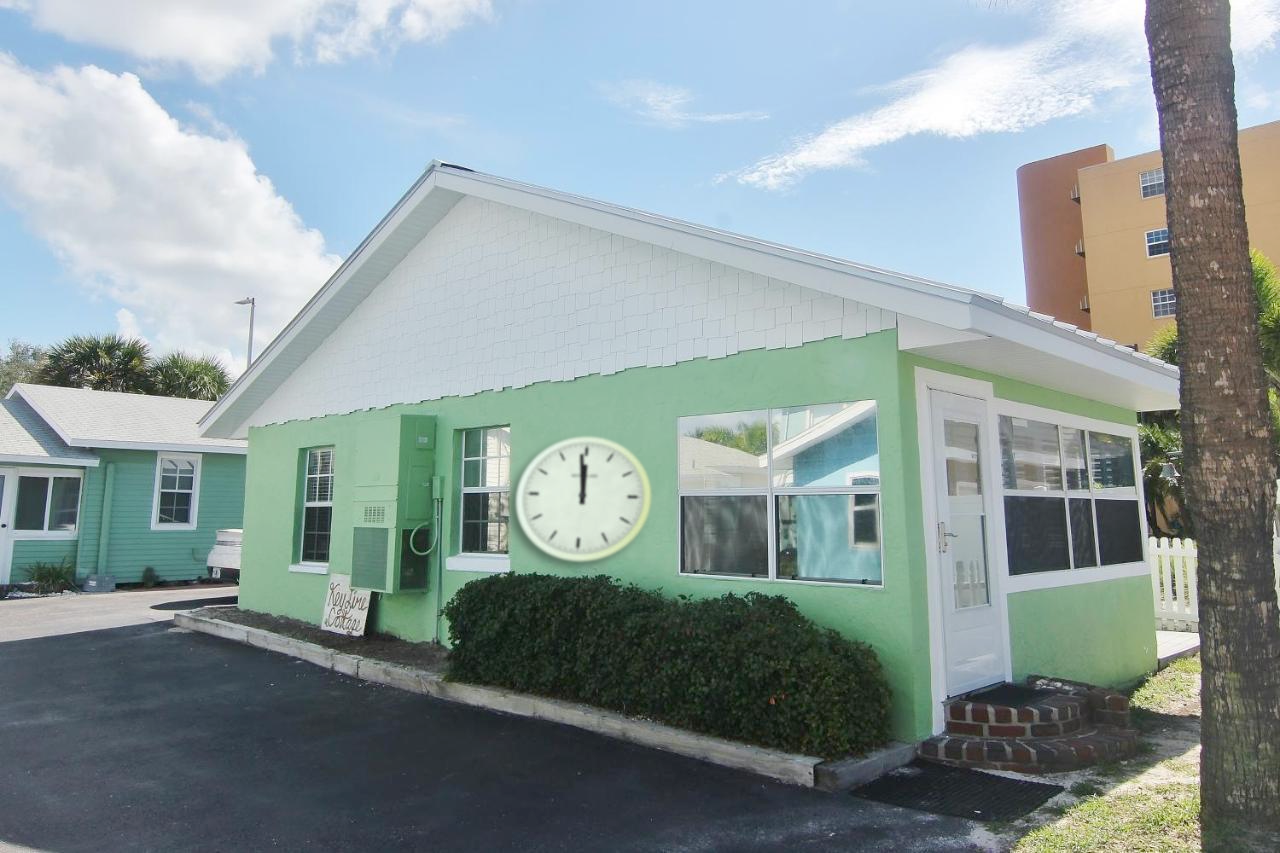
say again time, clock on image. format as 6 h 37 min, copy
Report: 11 h 59 min
